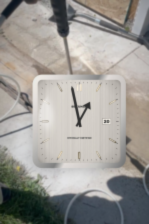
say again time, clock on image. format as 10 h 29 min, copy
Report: 12 h 58 min
